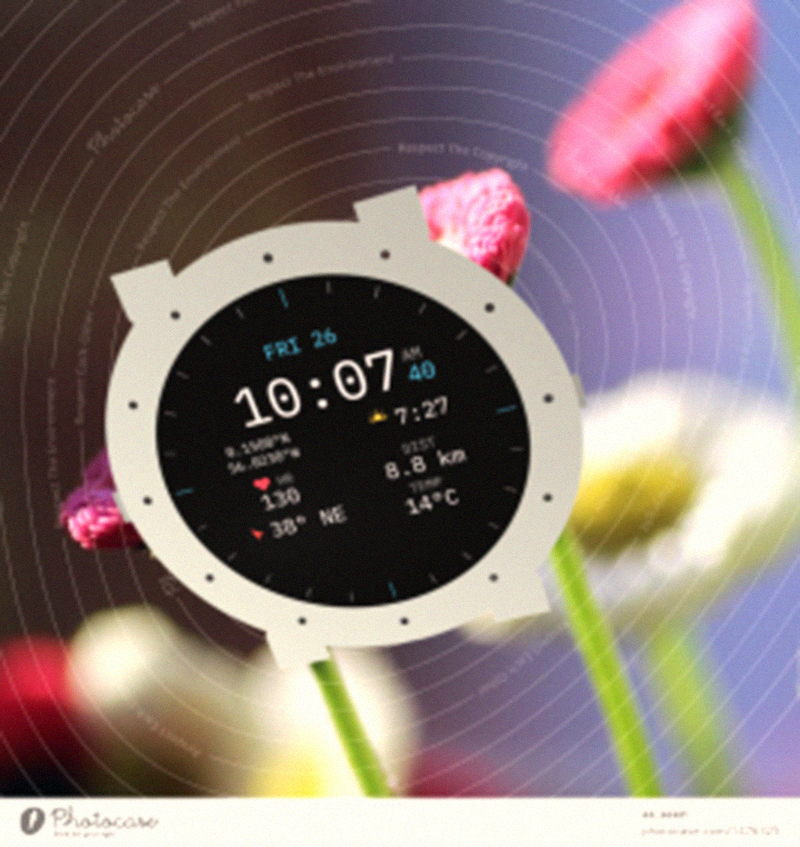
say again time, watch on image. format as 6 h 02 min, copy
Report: 10 h 07 min
